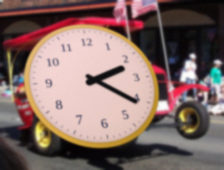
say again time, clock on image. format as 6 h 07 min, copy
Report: 2 h 21 min
